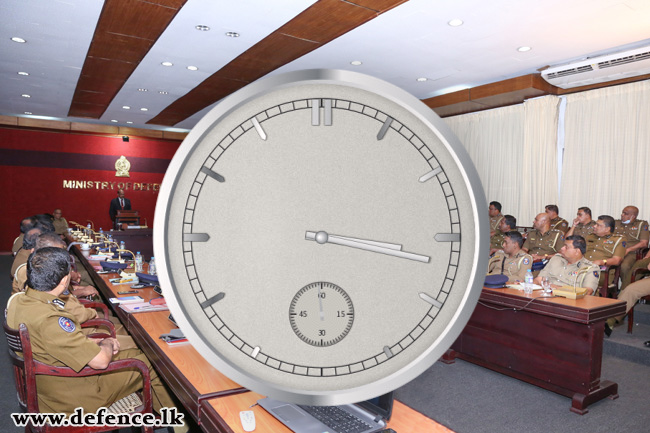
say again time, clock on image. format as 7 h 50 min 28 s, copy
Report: 3 h 16 min 59 s
